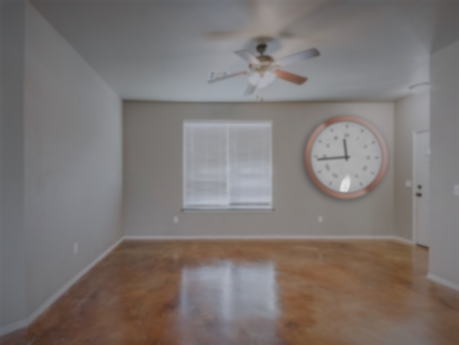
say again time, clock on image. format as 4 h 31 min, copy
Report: 11 h 44 min
